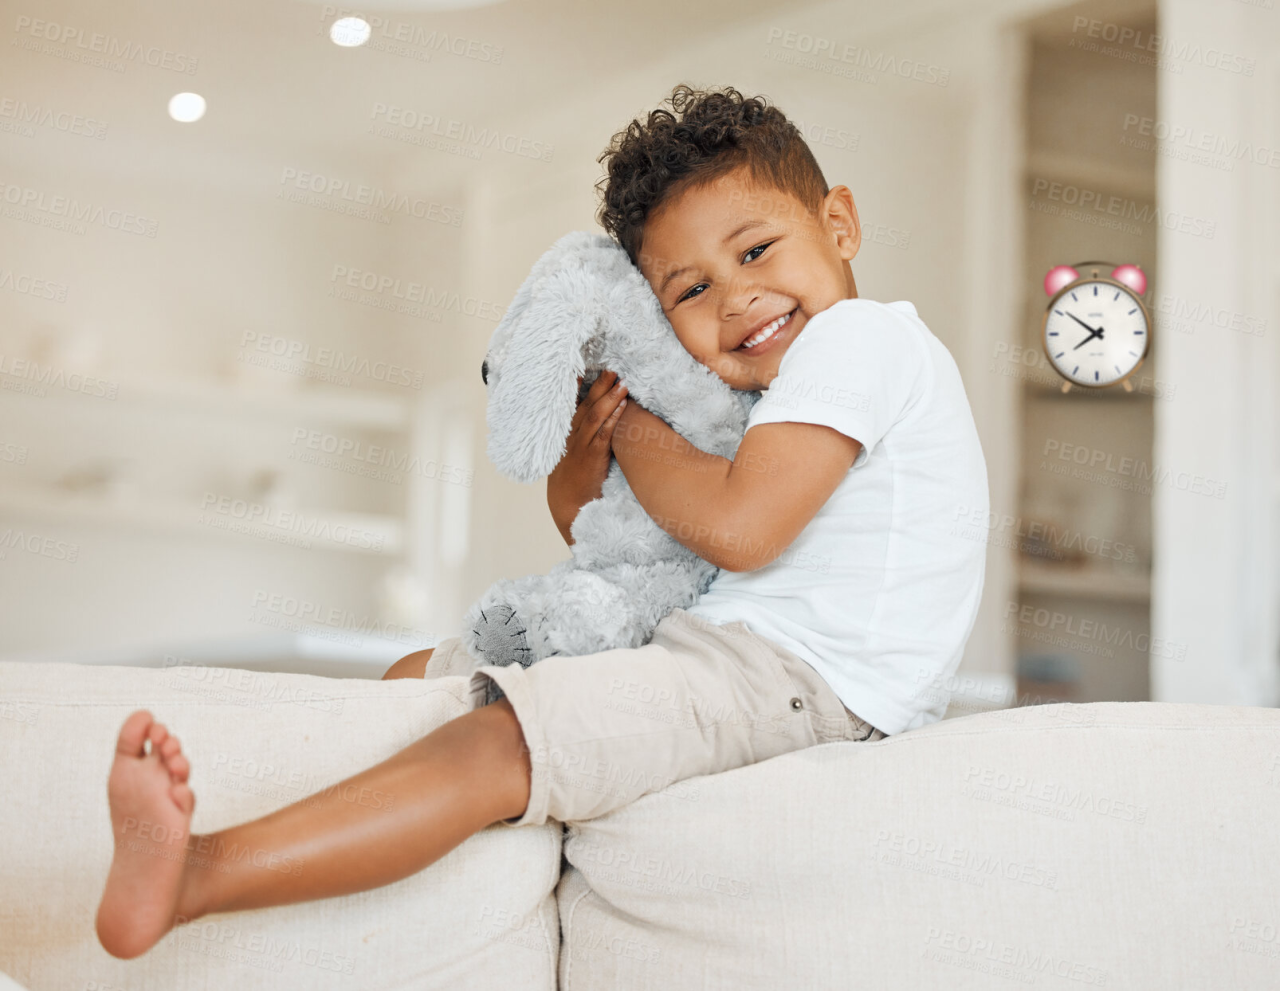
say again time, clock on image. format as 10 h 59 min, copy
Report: 7 h 51 min
